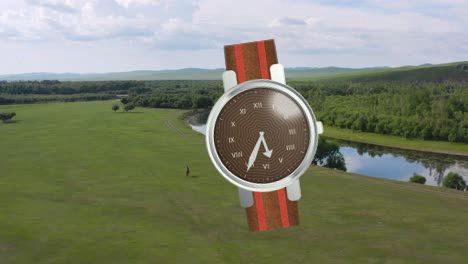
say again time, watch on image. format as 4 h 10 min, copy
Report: 5 h 35 min
